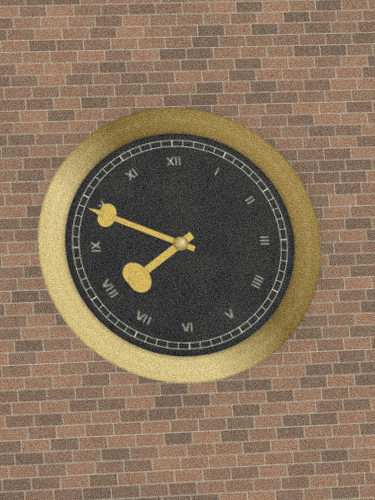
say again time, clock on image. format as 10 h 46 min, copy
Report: 7 h 49 min
